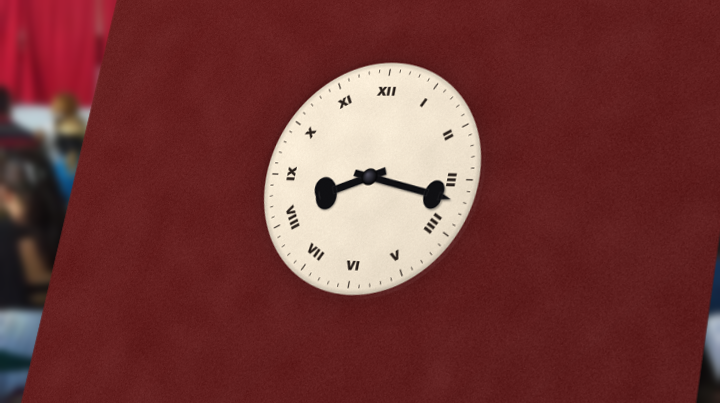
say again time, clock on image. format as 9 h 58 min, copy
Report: 8 h 17 min
